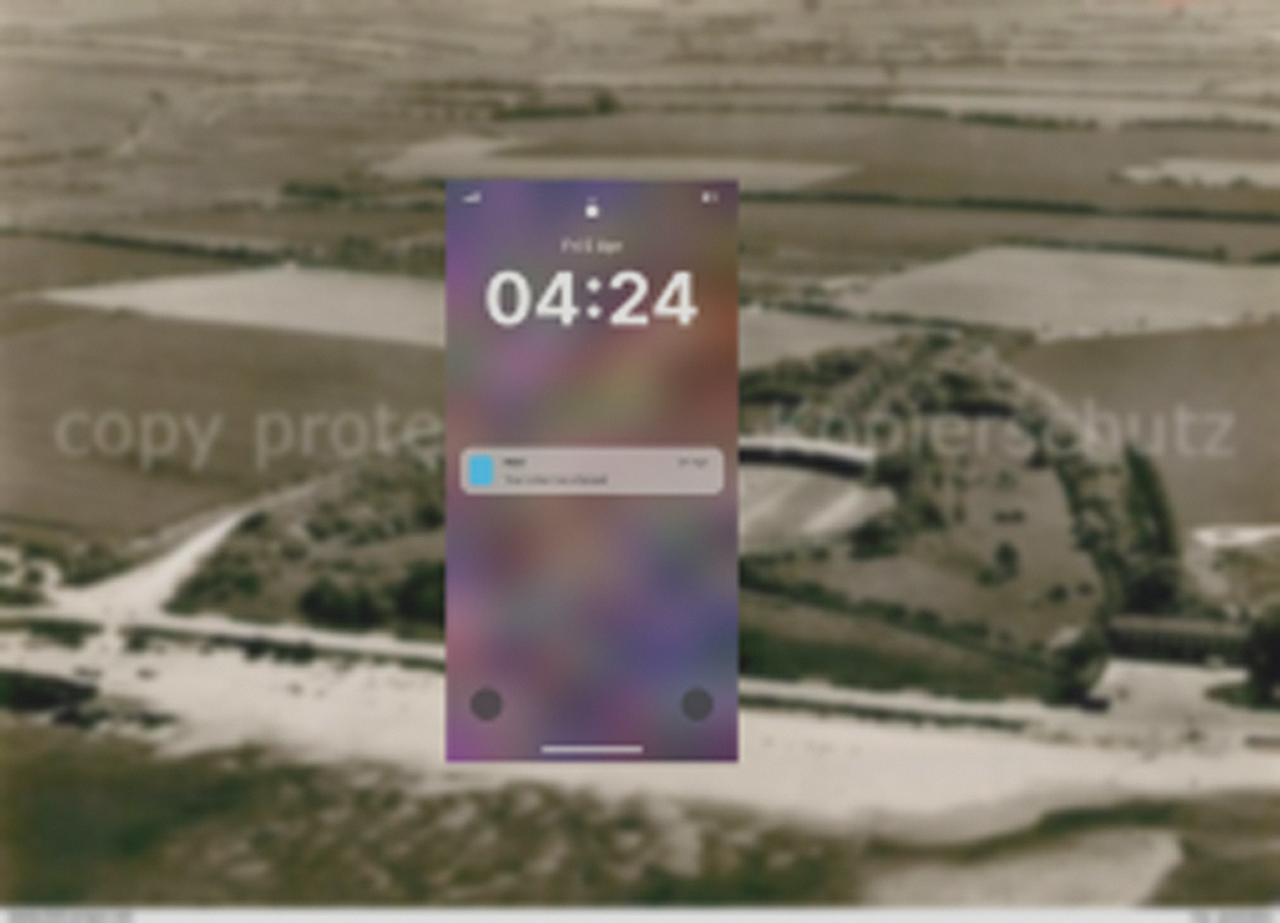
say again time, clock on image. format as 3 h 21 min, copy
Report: 4 h 24 min
